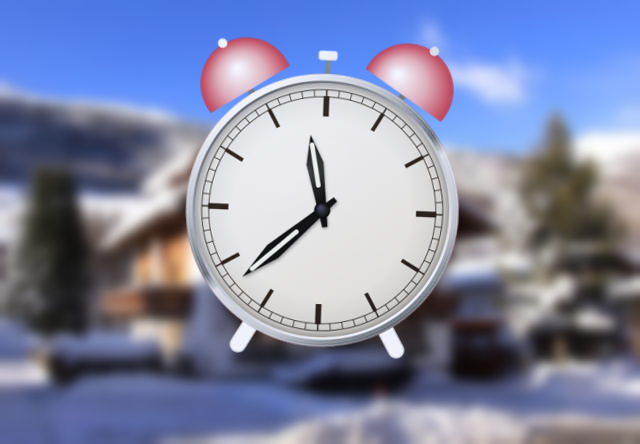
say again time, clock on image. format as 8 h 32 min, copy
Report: 11 h 38 min
